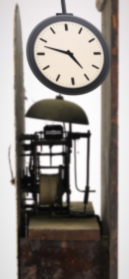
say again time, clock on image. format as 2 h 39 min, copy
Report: 4 h 48 min
